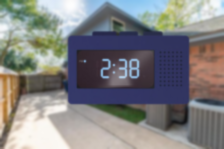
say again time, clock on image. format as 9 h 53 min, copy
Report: 2 h 38 min
